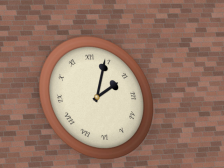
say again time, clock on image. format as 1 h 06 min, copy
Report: 2 h 04 min
